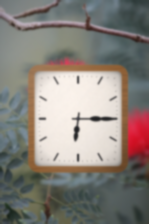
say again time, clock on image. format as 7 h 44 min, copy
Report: 6 h 15 min
